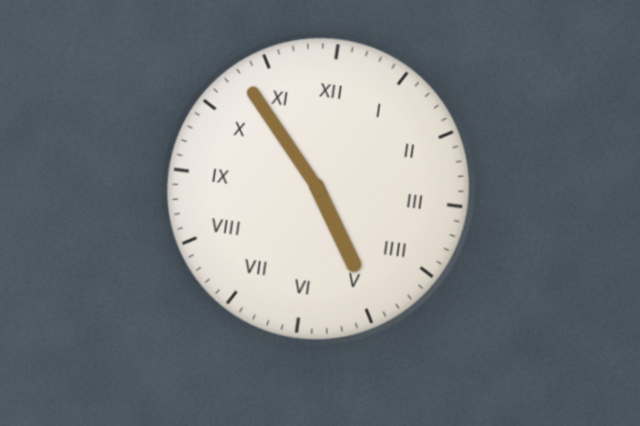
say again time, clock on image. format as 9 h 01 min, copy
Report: 4 h 53 min
